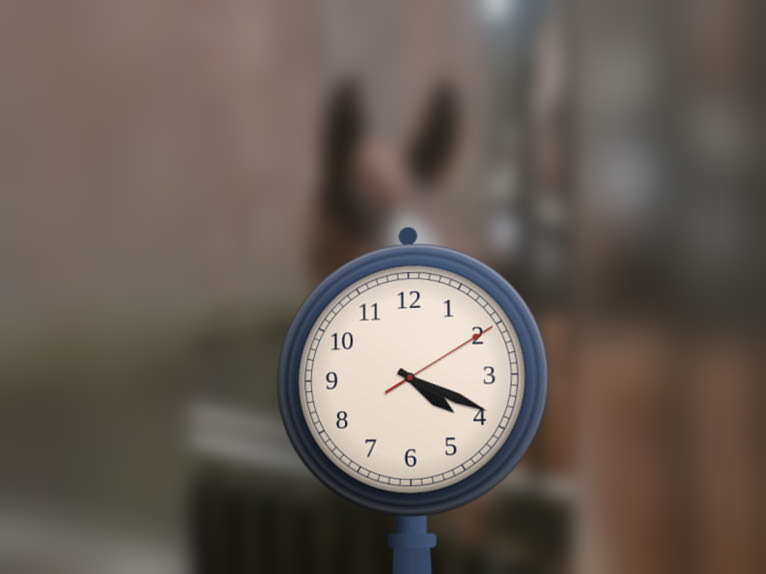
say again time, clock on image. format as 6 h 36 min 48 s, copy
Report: 4 h 19 min 10 s
